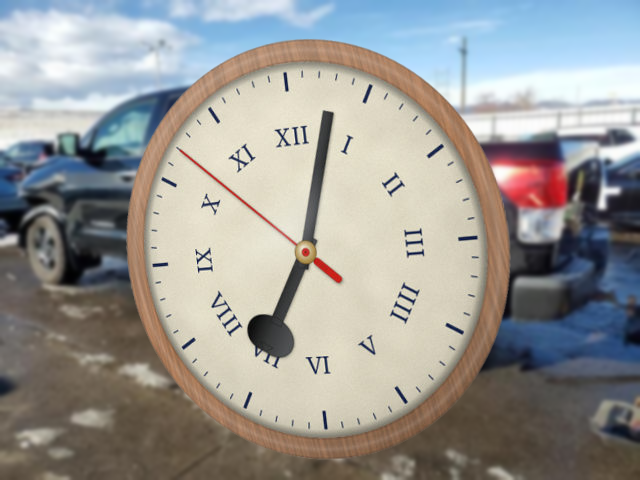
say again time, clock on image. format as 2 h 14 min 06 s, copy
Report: 7 h 02 min 52 s
